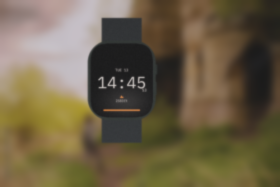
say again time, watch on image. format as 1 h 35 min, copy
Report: 14 h 45 min
